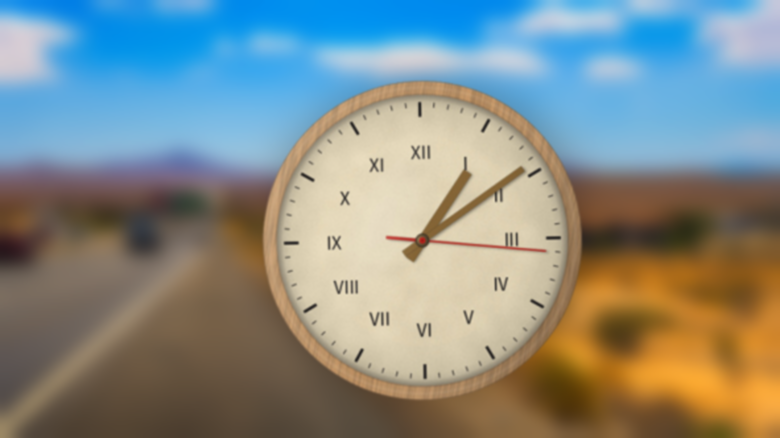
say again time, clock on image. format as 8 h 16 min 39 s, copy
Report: 1 h 09 min 16 s
